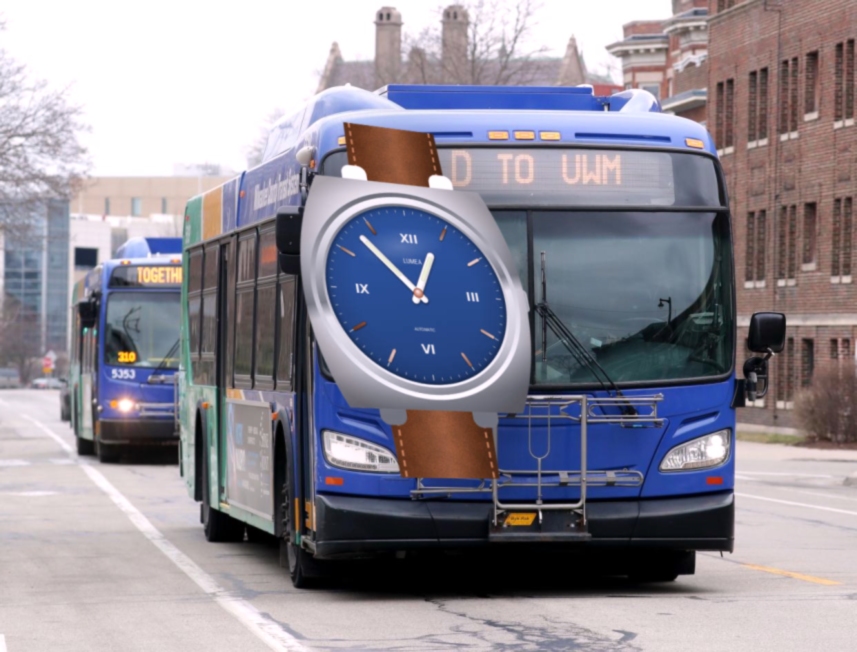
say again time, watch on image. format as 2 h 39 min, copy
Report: 12 h 53 min
